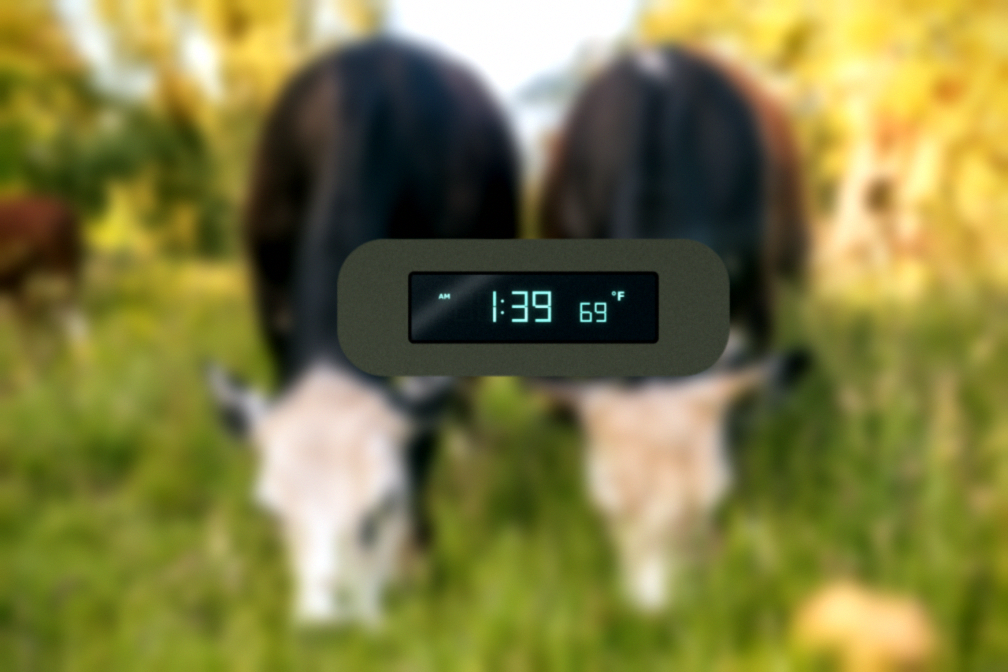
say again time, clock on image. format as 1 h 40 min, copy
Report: 1 h 39 min
